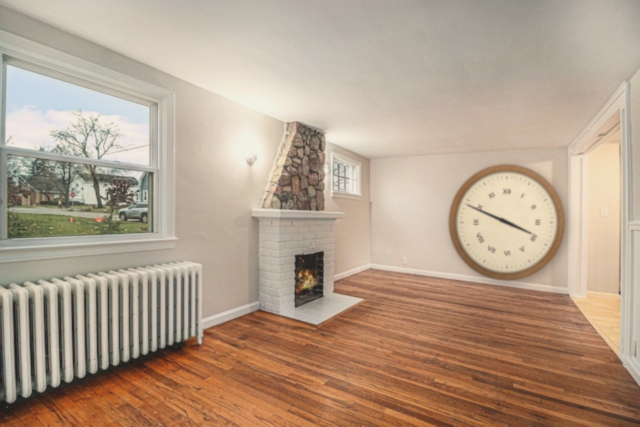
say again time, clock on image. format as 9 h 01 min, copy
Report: 3 h 49 min
